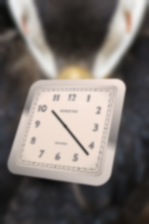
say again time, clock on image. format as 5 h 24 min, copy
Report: 10 h 22 min
